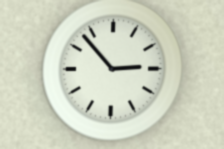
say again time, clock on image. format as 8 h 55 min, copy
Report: 2 h 53 min
